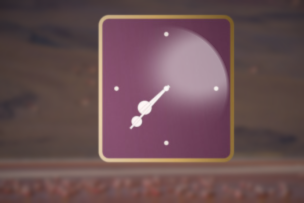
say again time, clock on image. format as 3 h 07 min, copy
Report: 7 h 37 min
